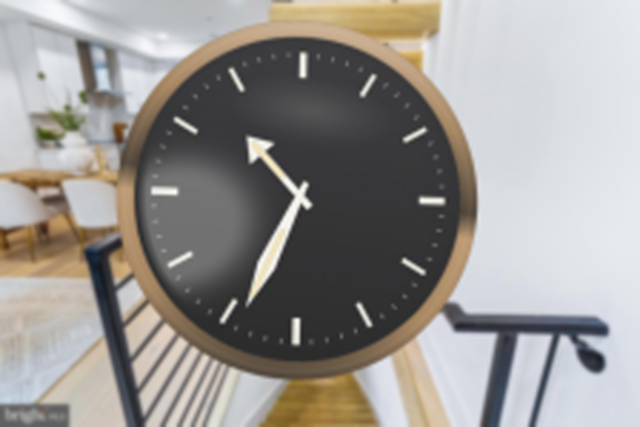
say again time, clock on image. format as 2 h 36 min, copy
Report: 10 h 34 min
